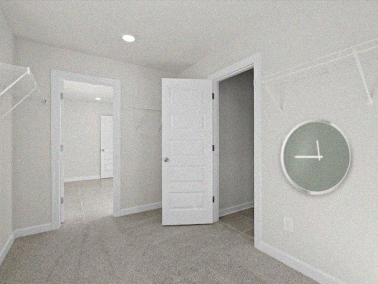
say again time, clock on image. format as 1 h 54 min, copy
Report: 11 h 45 min
